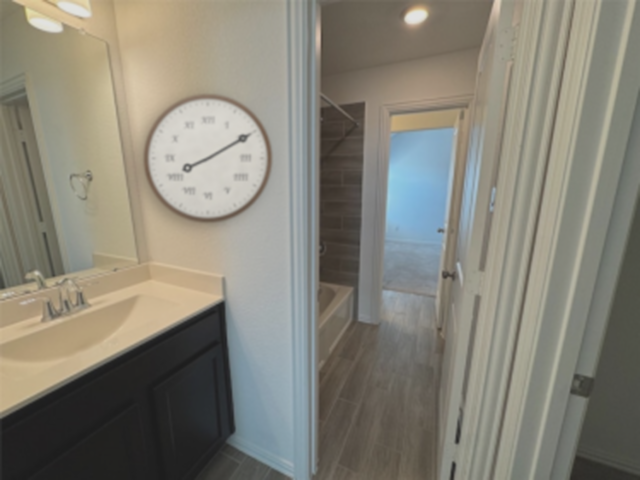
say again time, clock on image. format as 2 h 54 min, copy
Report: 8 h 10 min
